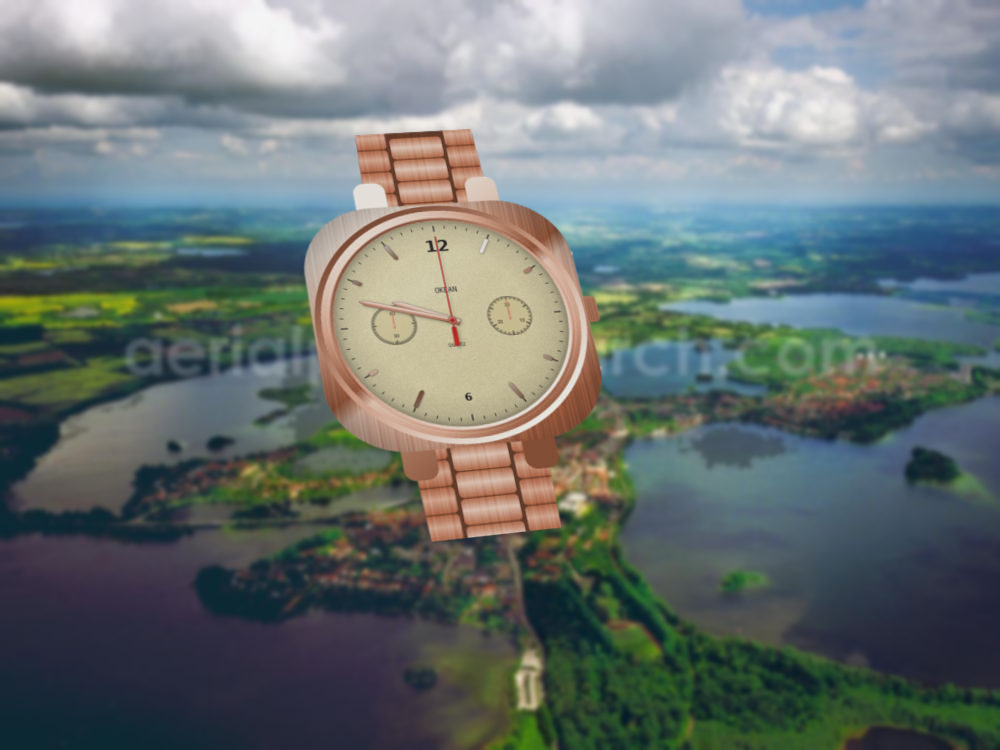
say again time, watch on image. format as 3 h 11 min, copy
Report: 9 h 48 min
